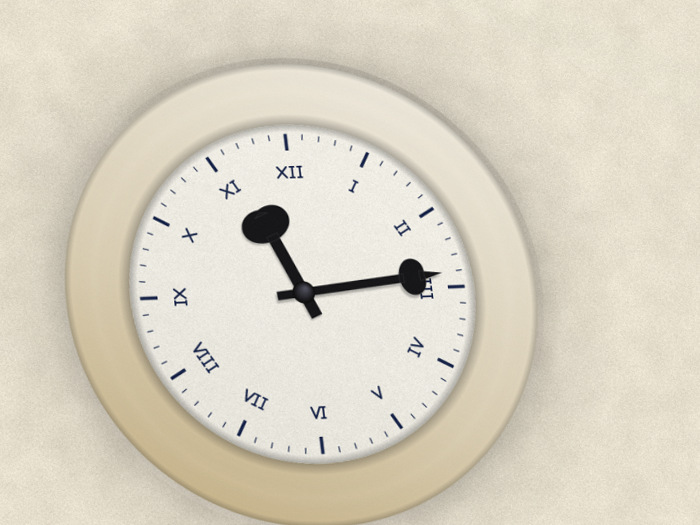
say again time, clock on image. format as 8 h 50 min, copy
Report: 11 h 14 min
